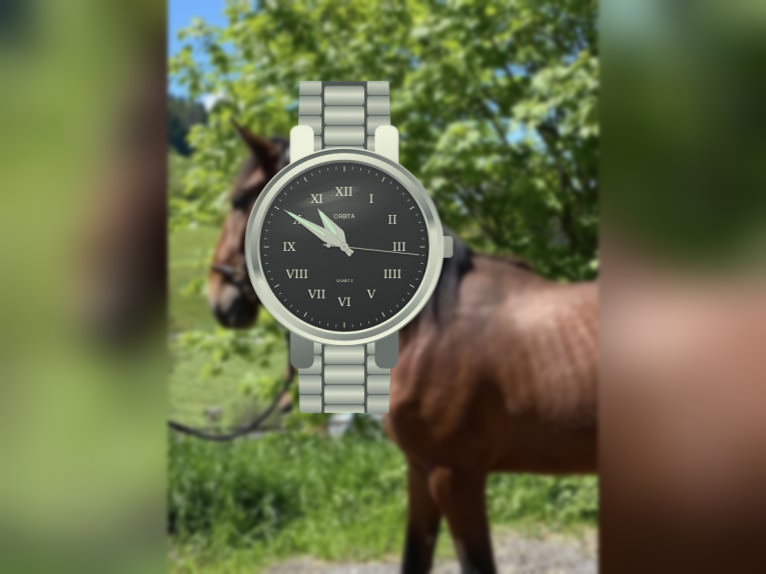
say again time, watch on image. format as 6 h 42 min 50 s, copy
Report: 10 h 50 min 16 s
